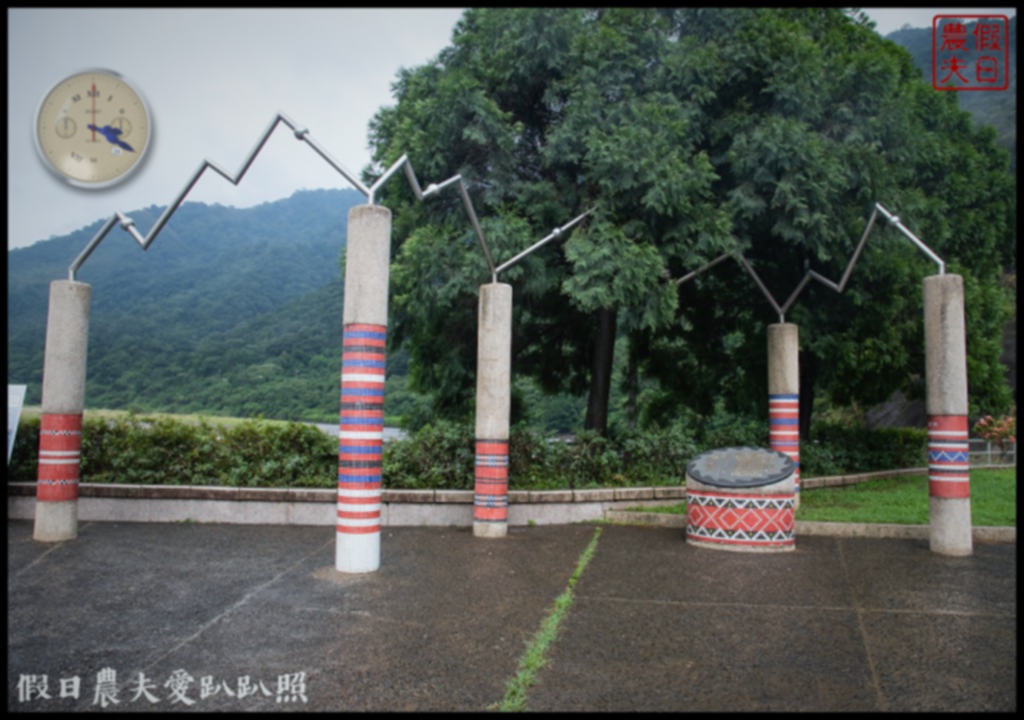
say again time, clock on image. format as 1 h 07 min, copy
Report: 3 h 20 min
